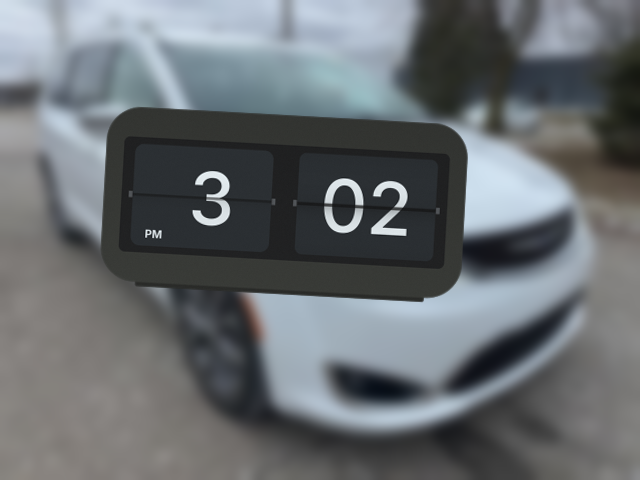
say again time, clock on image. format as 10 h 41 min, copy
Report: 3 h 02 min
